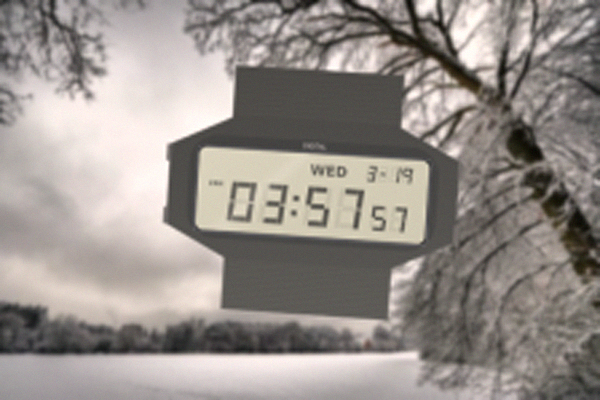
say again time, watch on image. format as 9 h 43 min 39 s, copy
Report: 3 h 57 min 57 s
